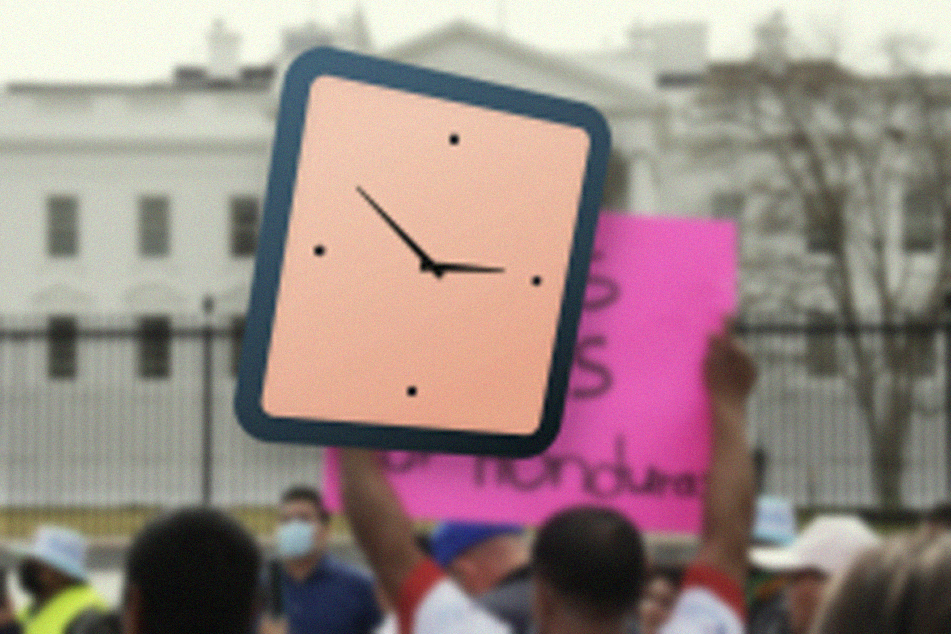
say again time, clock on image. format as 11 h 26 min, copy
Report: 2 h 51 min
